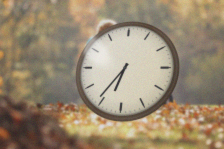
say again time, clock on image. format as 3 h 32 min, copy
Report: 6 h 36 min
